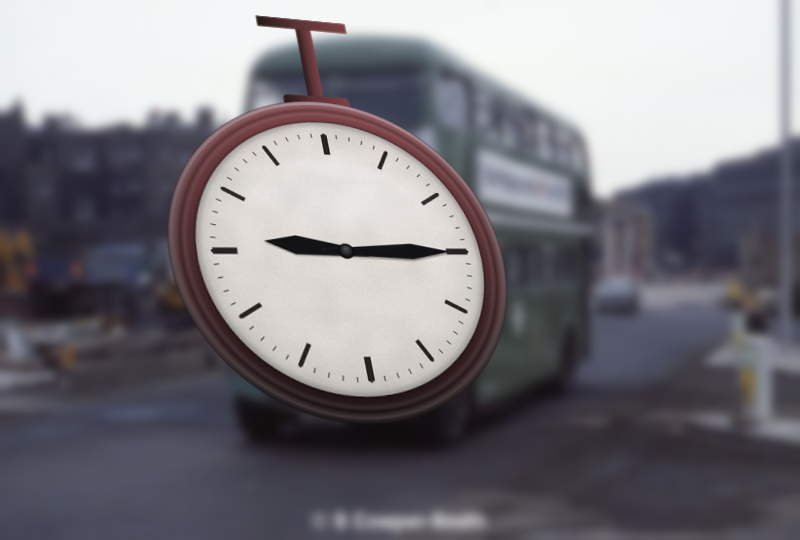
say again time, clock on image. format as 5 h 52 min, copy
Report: 9 h 15 min
